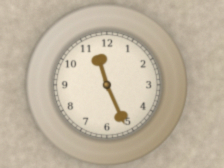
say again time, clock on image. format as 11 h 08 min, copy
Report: 11 h 26 min
